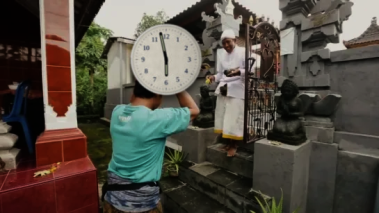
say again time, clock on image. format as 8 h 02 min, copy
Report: 5 h 58 min
